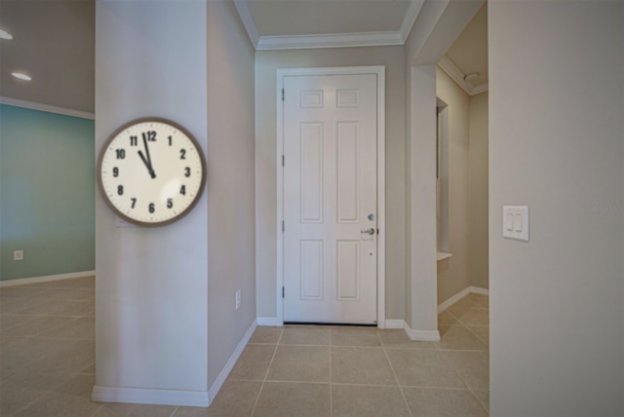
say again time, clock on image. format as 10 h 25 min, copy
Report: 10 h 58 min
